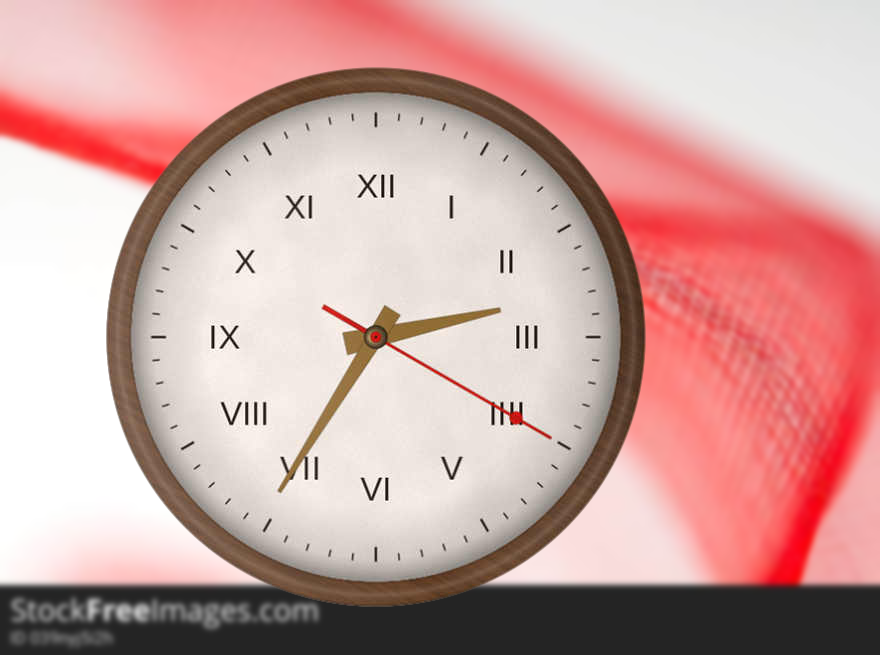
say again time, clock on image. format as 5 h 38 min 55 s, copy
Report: 2 h 35 min 20 s
